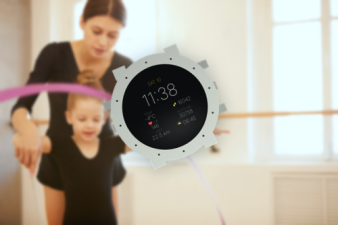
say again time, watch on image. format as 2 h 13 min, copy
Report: 11 h 38 min
